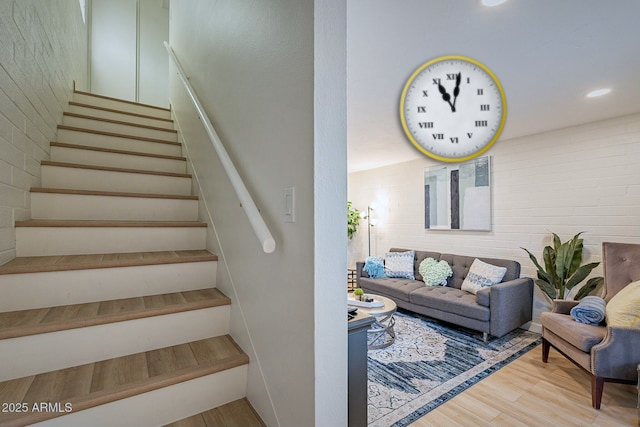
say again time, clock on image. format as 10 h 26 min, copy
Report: 11 h 02 min
